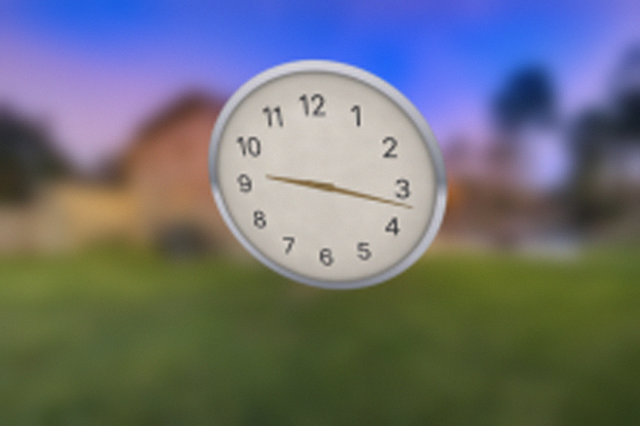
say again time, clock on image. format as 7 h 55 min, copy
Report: 9 h 17 min
